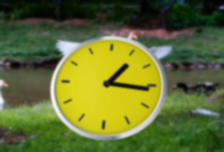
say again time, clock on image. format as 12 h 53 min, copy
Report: 1 h 16 min
